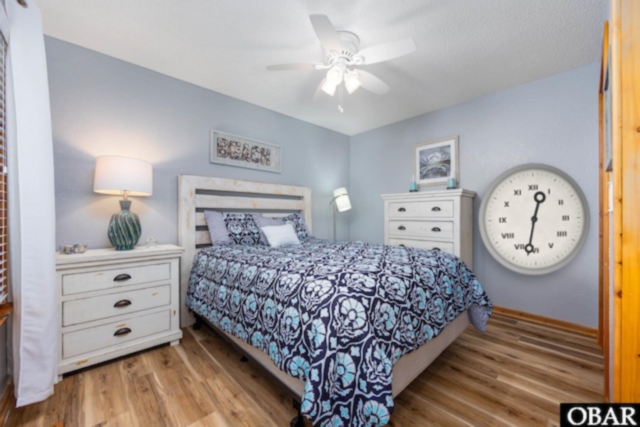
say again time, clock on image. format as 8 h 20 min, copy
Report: 12 h 32 min
